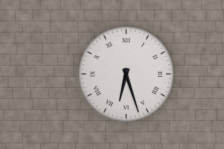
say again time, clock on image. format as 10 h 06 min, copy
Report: 6 h 27 min
